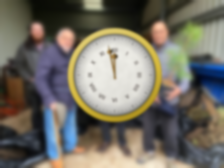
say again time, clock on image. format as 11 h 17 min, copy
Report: 11 h 58 min
